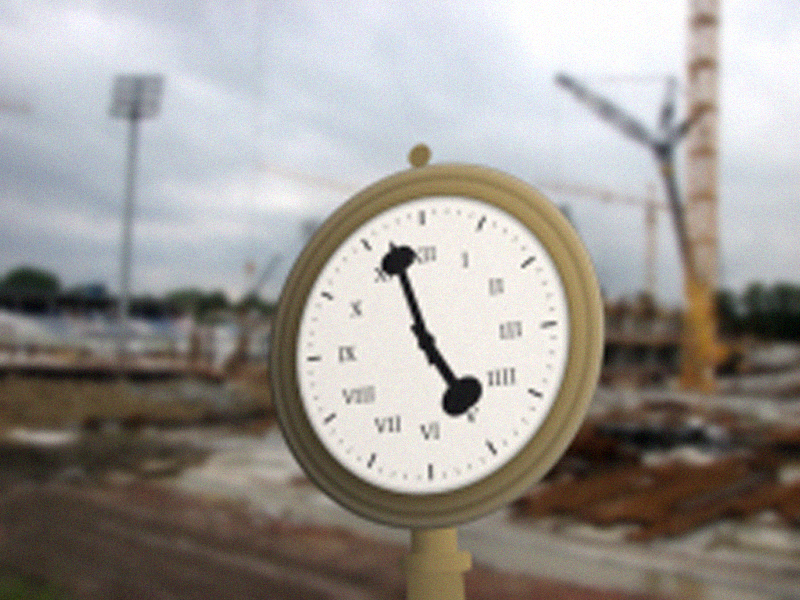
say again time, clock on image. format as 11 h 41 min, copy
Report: 4 h 57 min
